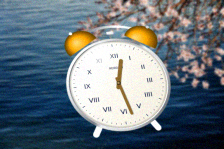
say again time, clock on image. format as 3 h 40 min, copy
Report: 12 h 28 min
